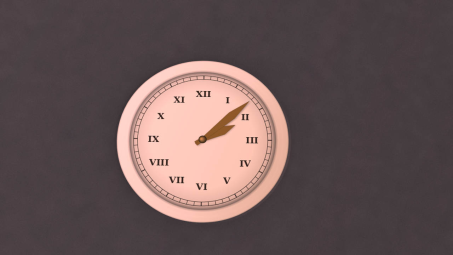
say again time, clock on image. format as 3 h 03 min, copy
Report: 2 h 08 min
